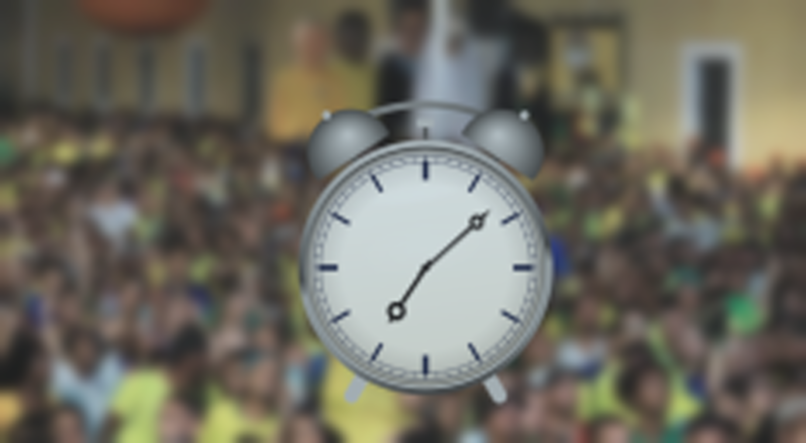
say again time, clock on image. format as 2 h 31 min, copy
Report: 7 h 08 min
